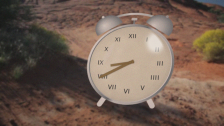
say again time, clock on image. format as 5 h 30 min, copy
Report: 8 h 40 min
